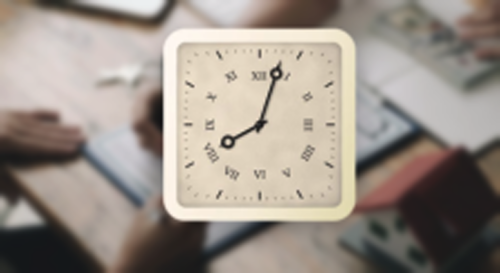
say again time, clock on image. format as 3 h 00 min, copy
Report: 8 h 03 min
